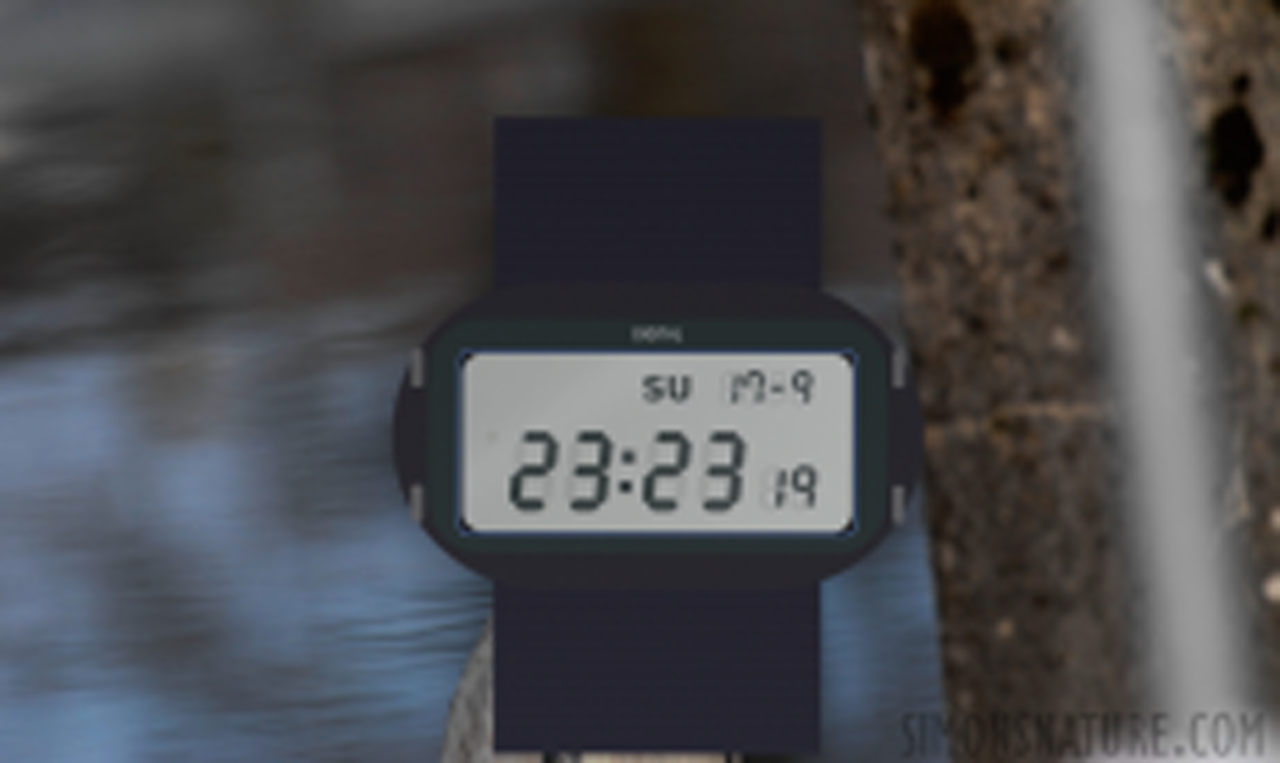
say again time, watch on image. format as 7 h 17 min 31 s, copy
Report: 23 h 23 min 19 s
